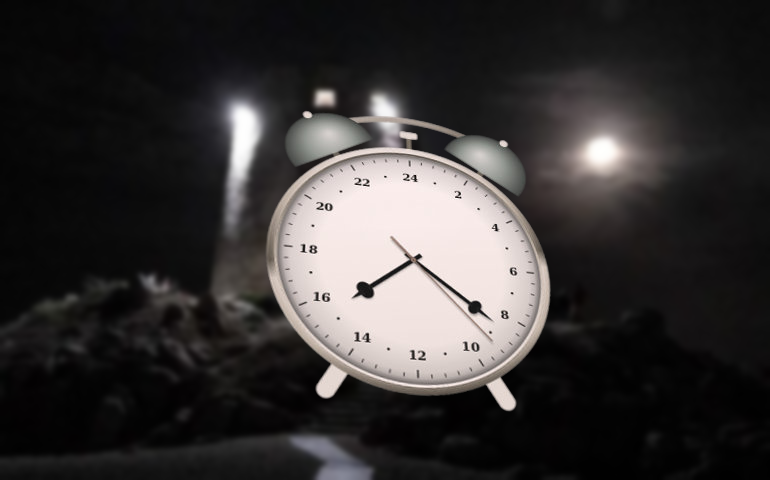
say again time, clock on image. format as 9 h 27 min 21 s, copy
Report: 15 h 21 min 23 s
